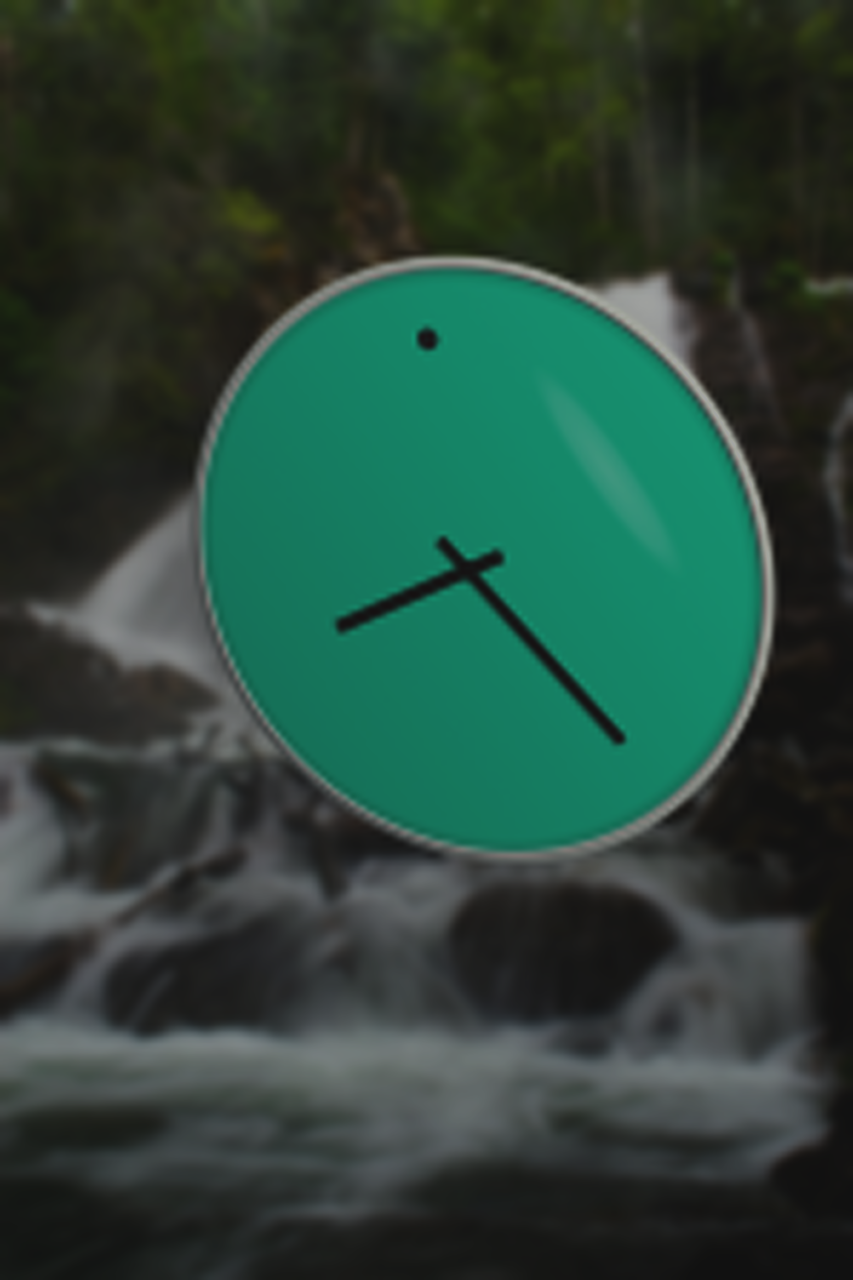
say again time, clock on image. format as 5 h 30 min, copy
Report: 8 h 24 min
